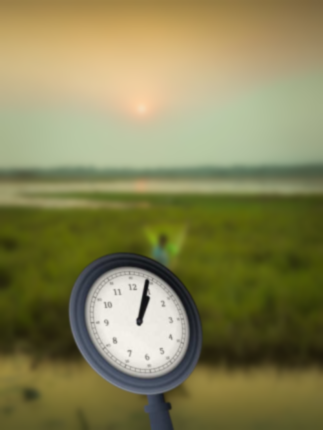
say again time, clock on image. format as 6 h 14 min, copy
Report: 1 h 04 min
